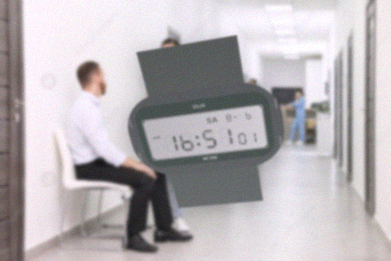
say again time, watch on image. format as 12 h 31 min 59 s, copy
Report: 16 h 51 min 01 s
